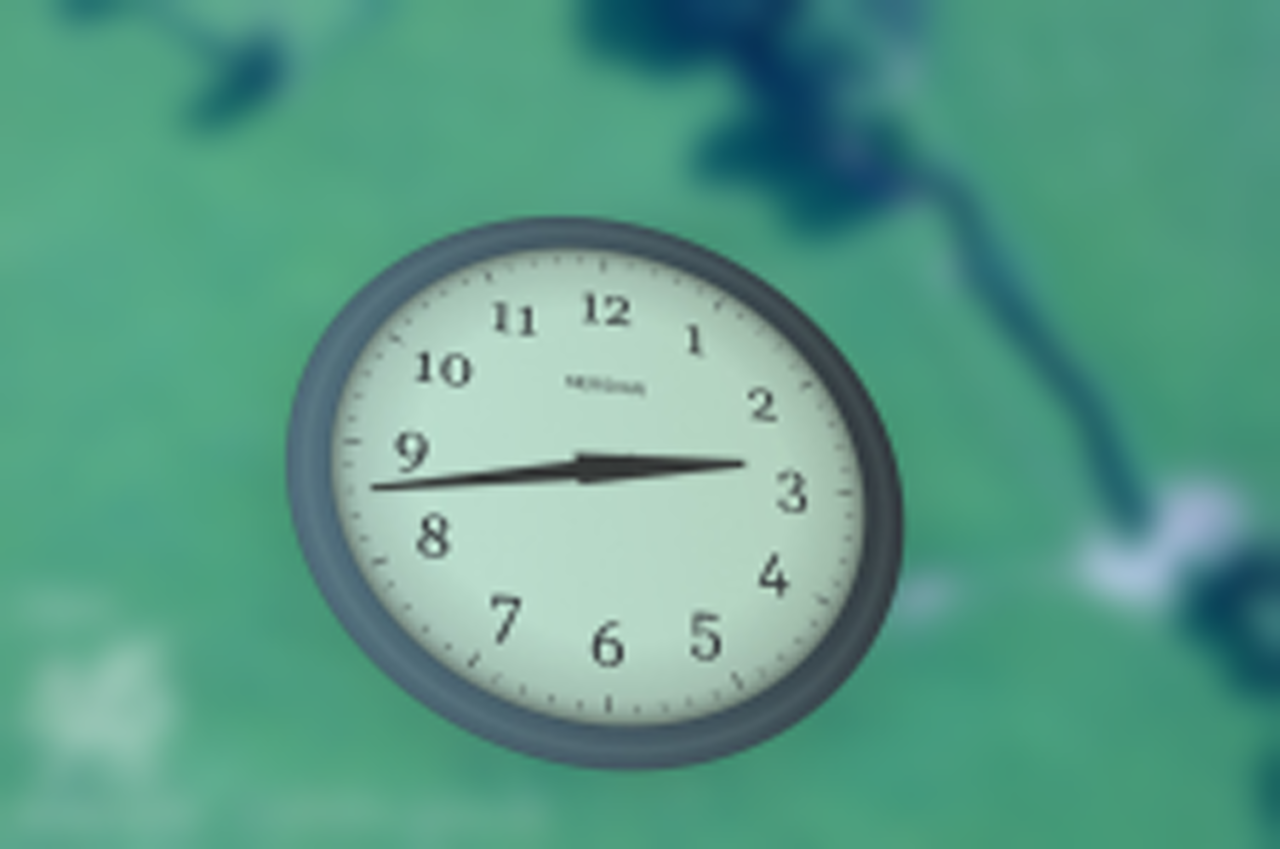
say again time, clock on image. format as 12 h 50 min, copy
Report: 2 h 43 min
